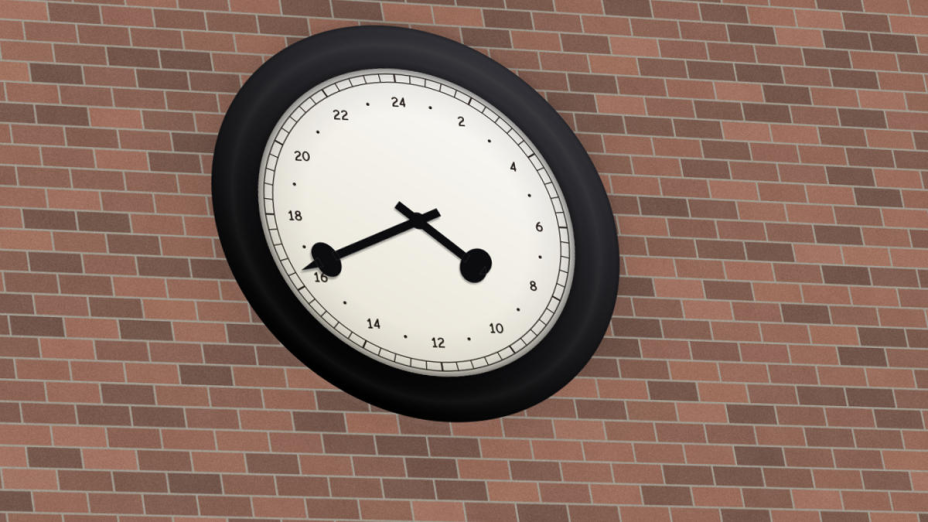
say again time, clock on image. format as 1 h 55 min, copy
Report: 8 h 41 min
